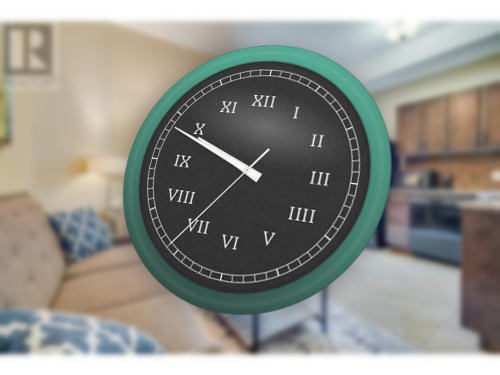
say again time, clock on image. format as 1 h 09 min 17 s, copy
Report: 9 h 48 min 36 s
